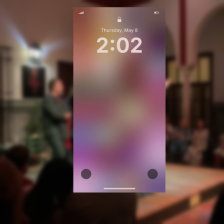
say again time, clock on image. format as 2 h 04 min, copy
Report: 2 h 02 min
